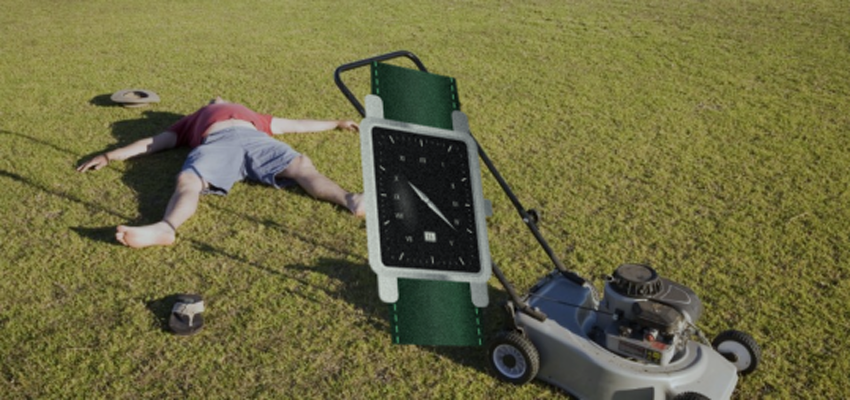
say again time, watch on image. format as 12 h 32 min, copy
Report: 10 h 22 min
